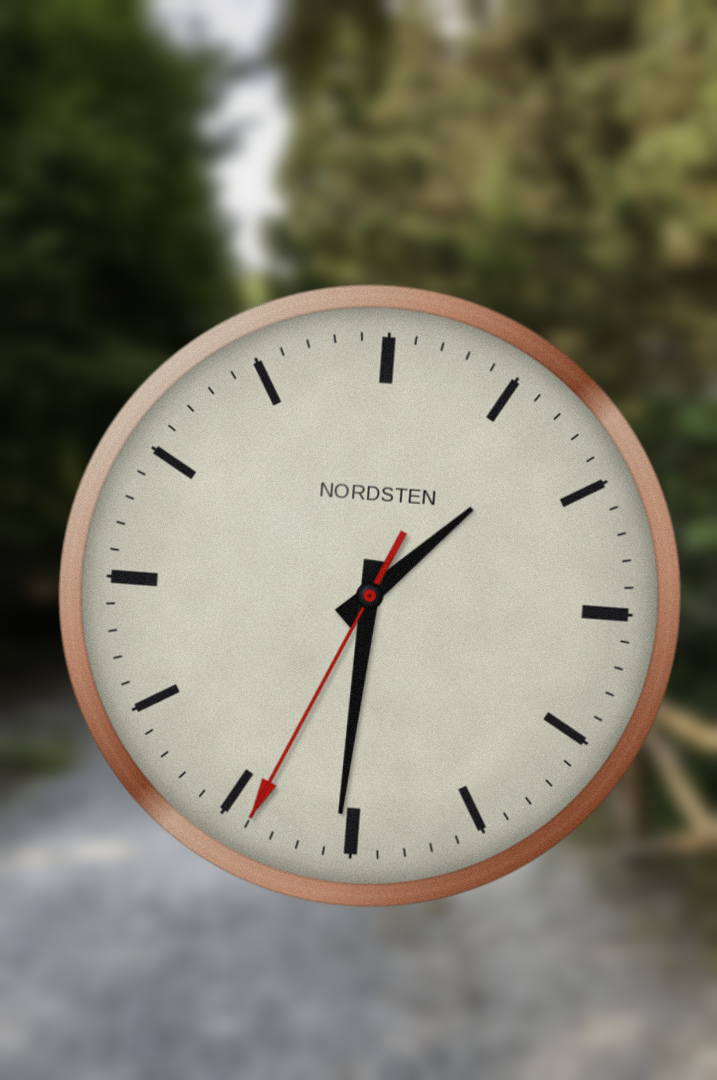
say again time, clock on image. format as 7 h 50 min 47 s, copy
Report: 1 h 30 min 34 s
